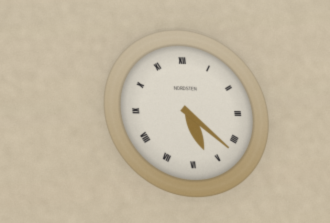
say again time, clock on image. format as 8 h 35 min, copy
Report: 5 h 22 min
